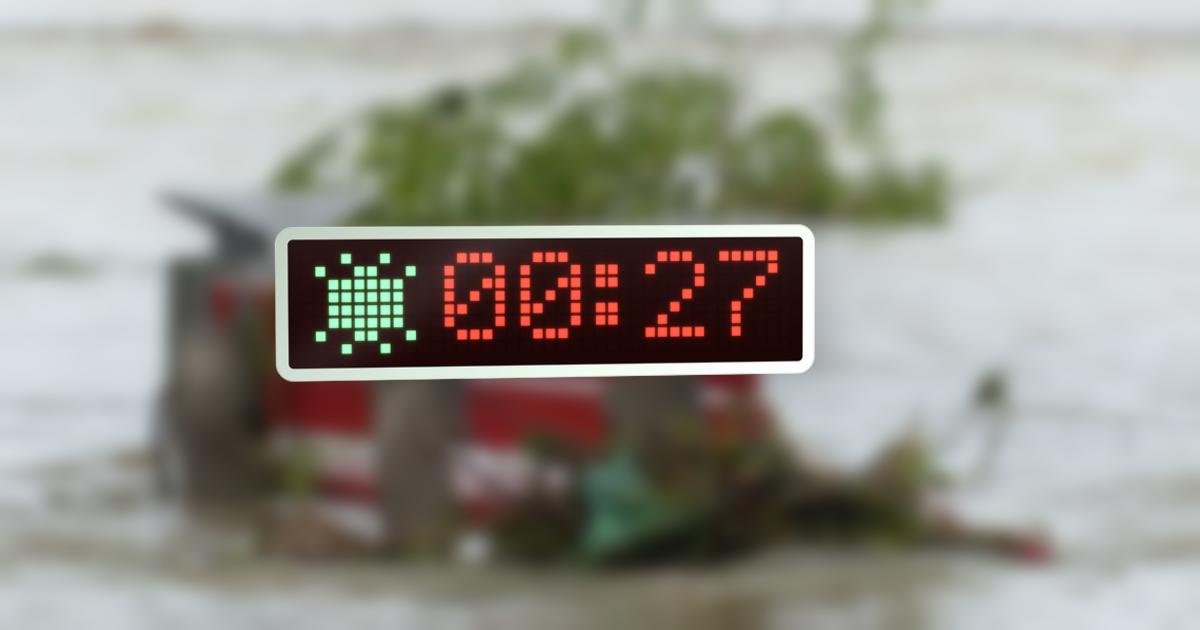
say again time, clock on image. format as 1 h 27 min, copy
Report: 0 h 27 min
